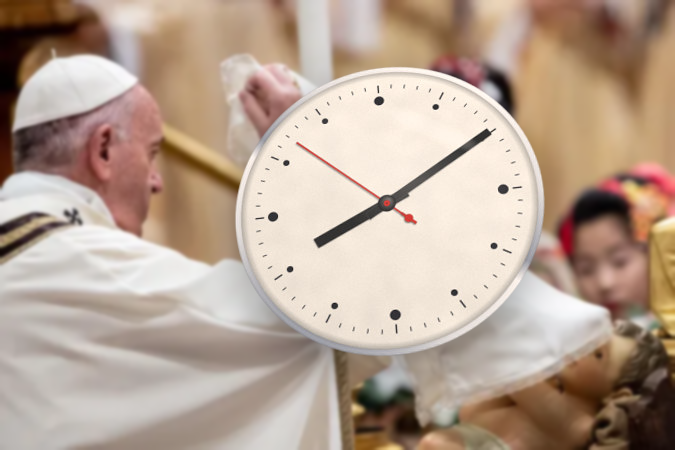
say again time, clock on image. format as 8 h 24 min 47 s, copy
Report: 8 h 09 min 52 s
